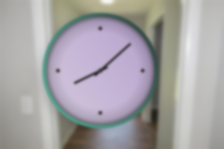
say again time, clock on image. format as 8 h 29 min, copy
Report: 8 h 08 min
